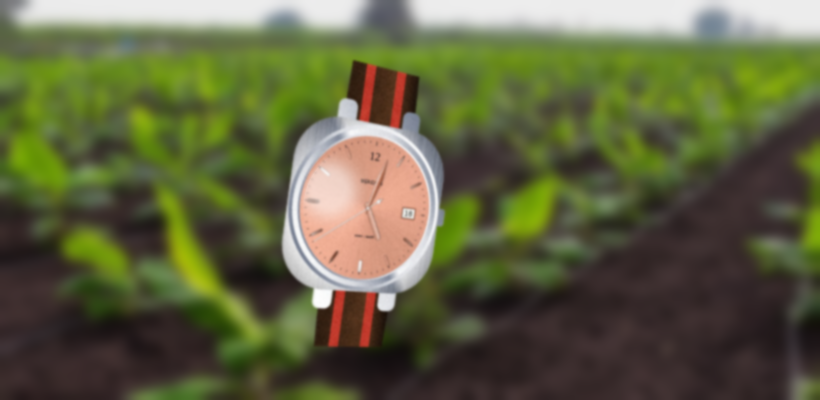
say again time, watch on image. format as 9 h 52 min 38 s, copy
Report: 5 h 02 min 39 s
